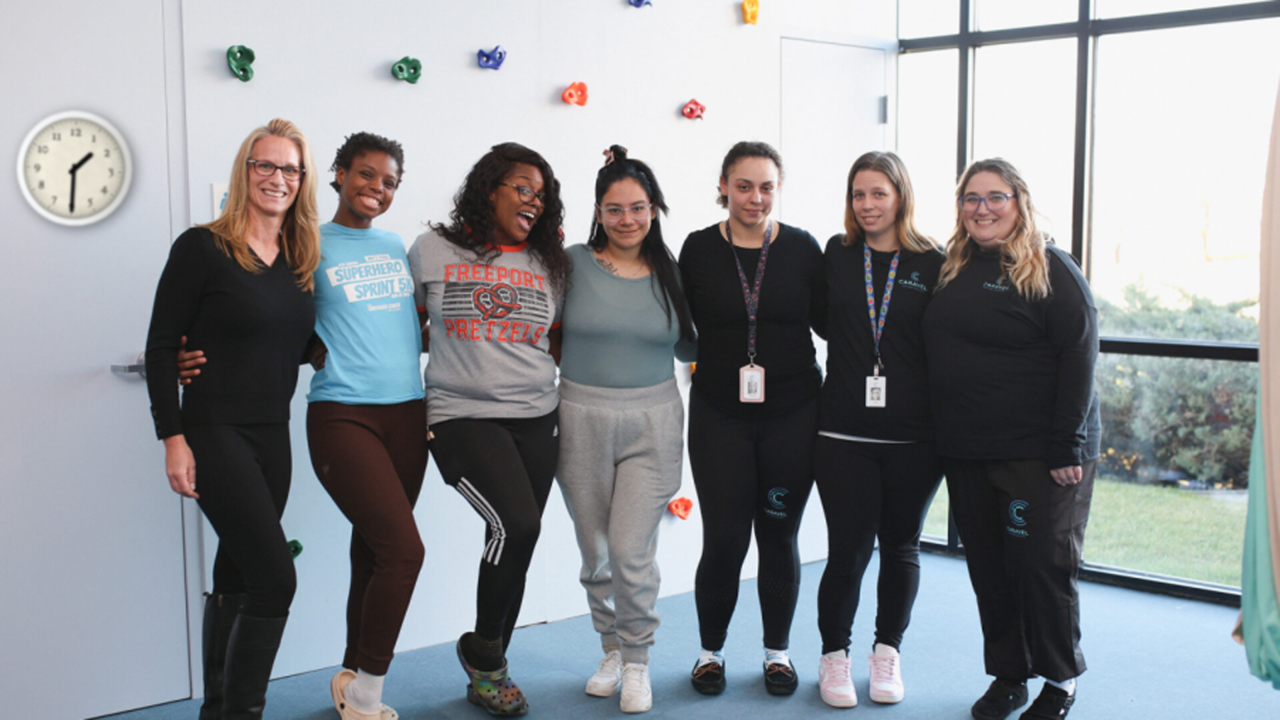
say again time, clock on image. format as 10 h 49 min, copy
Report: 1 h 30 min
